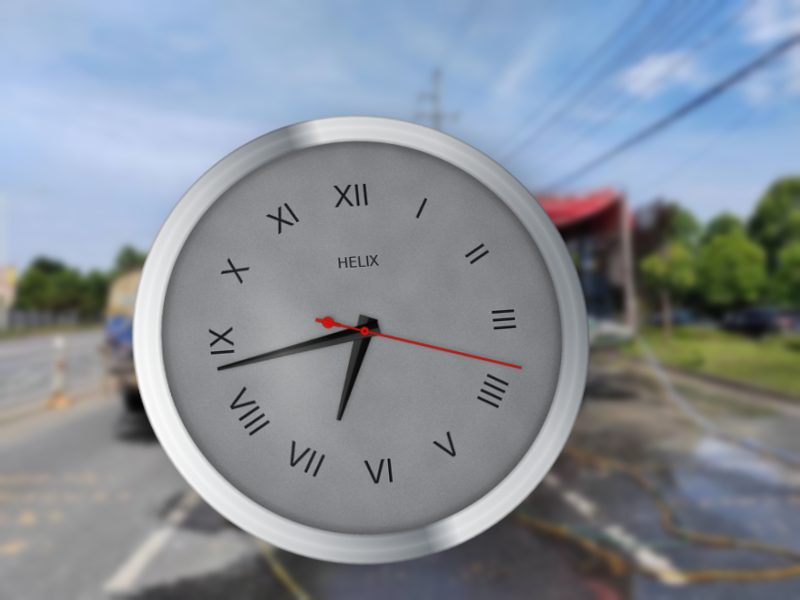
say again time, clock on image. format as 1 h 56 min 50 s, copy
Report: 6 h 43 min 18 s
